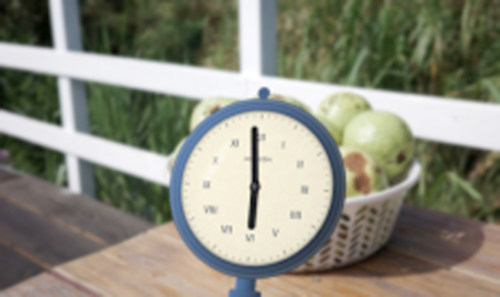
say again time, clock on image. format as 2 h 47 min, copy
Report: 5 h 59 min
